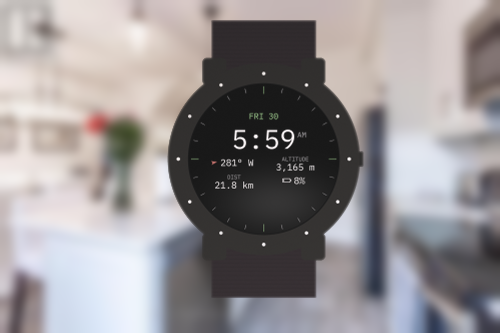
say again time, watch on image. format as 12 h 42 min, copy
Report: 5 h 59 min
